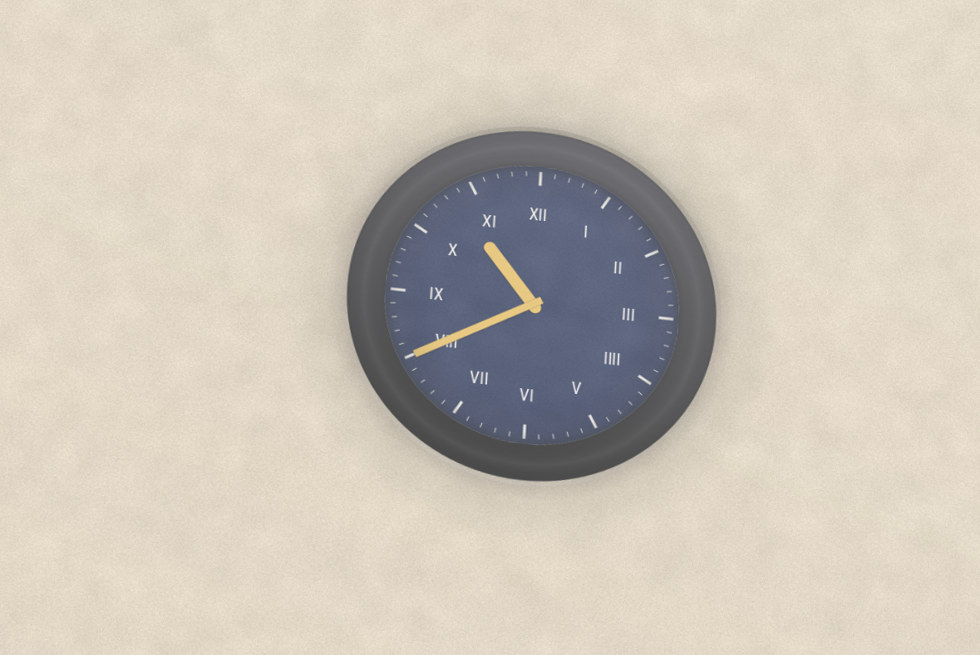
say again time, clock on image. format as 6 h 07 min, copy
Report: 10 h 40 min
